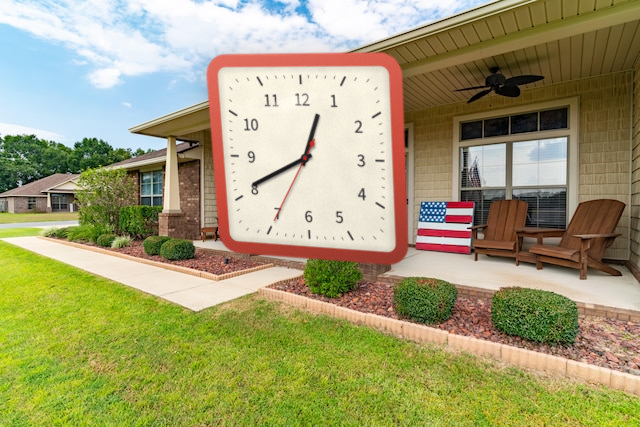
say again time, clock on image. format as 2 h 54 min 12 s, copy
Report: 12 h 40 min 35 s
